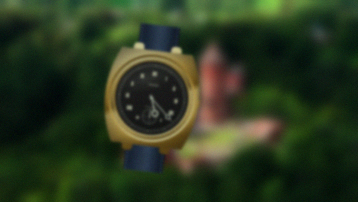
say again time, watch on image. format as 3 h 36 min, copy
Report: 5 h 22 min
